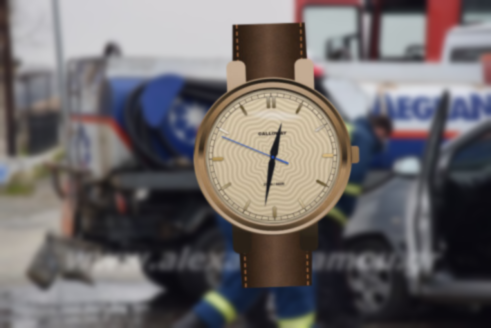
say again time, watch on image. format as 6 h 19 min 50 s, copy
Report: 12 h 31 min 49 s
